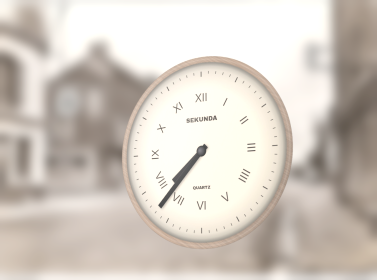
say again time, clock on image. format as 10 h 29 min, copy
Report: 7 h 37 min
